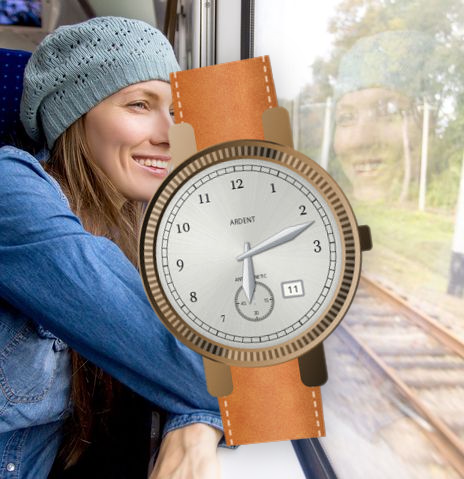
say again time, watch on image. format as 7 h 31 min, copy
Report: 6 h 12 min
